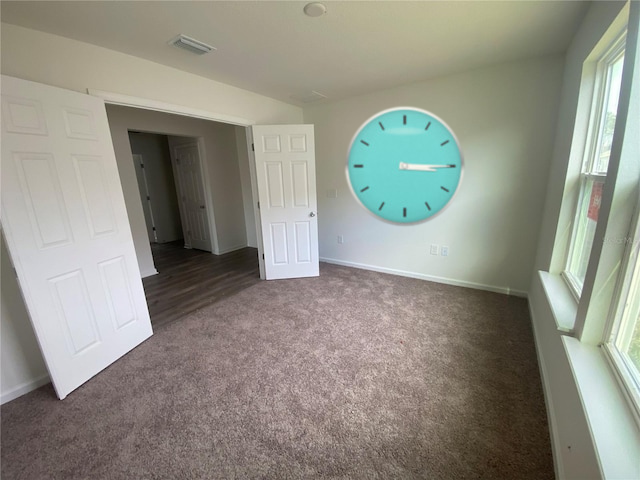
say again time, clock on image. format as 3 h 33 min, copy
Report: 3 h 15 min
